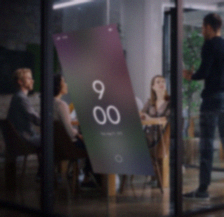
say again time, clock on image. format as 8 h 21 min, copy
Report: 9 h 00 min
